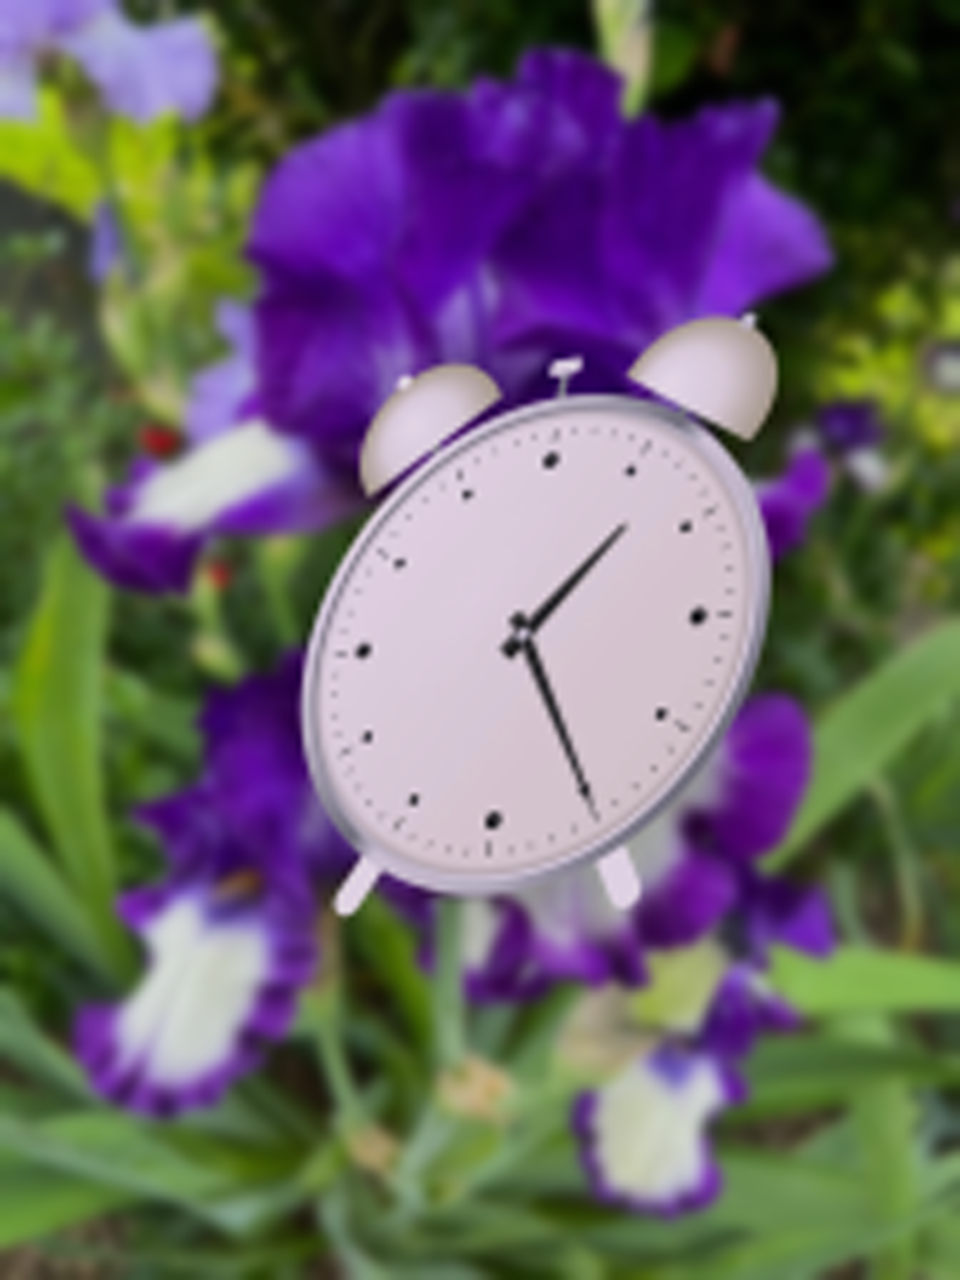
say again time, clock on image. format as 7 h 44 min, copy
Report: 1 h 25 min
